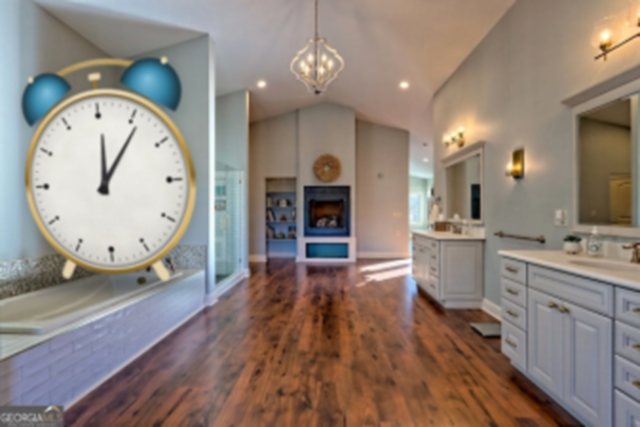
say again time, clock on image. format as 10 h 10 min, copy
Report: 12 h 06 min
